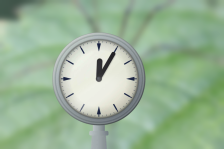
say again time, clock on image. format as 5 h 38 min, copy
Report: 12 h 05 min
